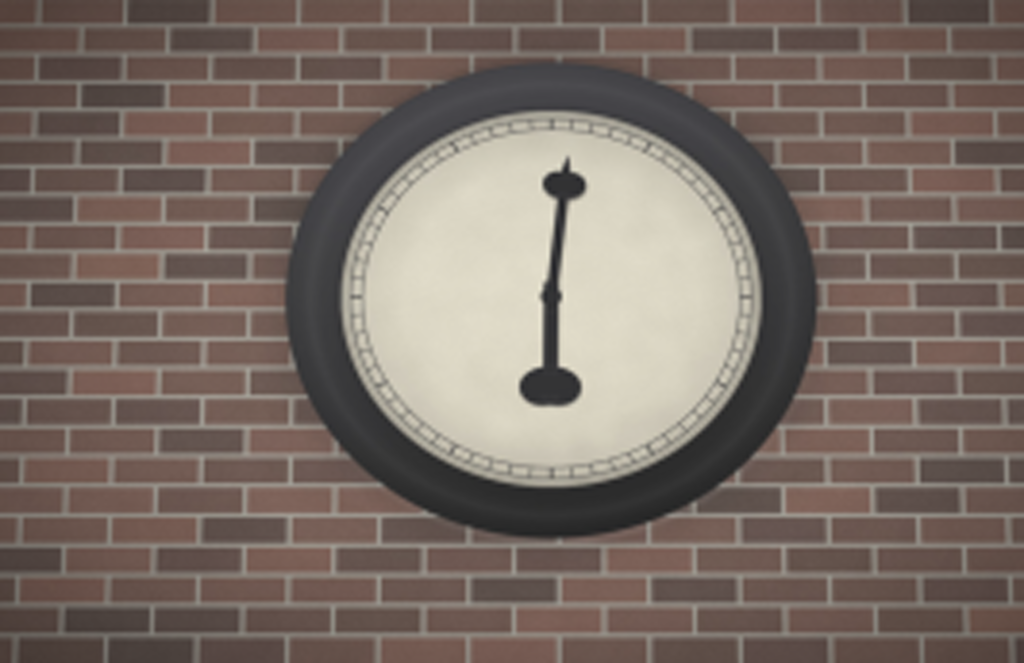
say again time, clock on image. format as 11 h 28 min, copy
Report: 6 h 01 min
